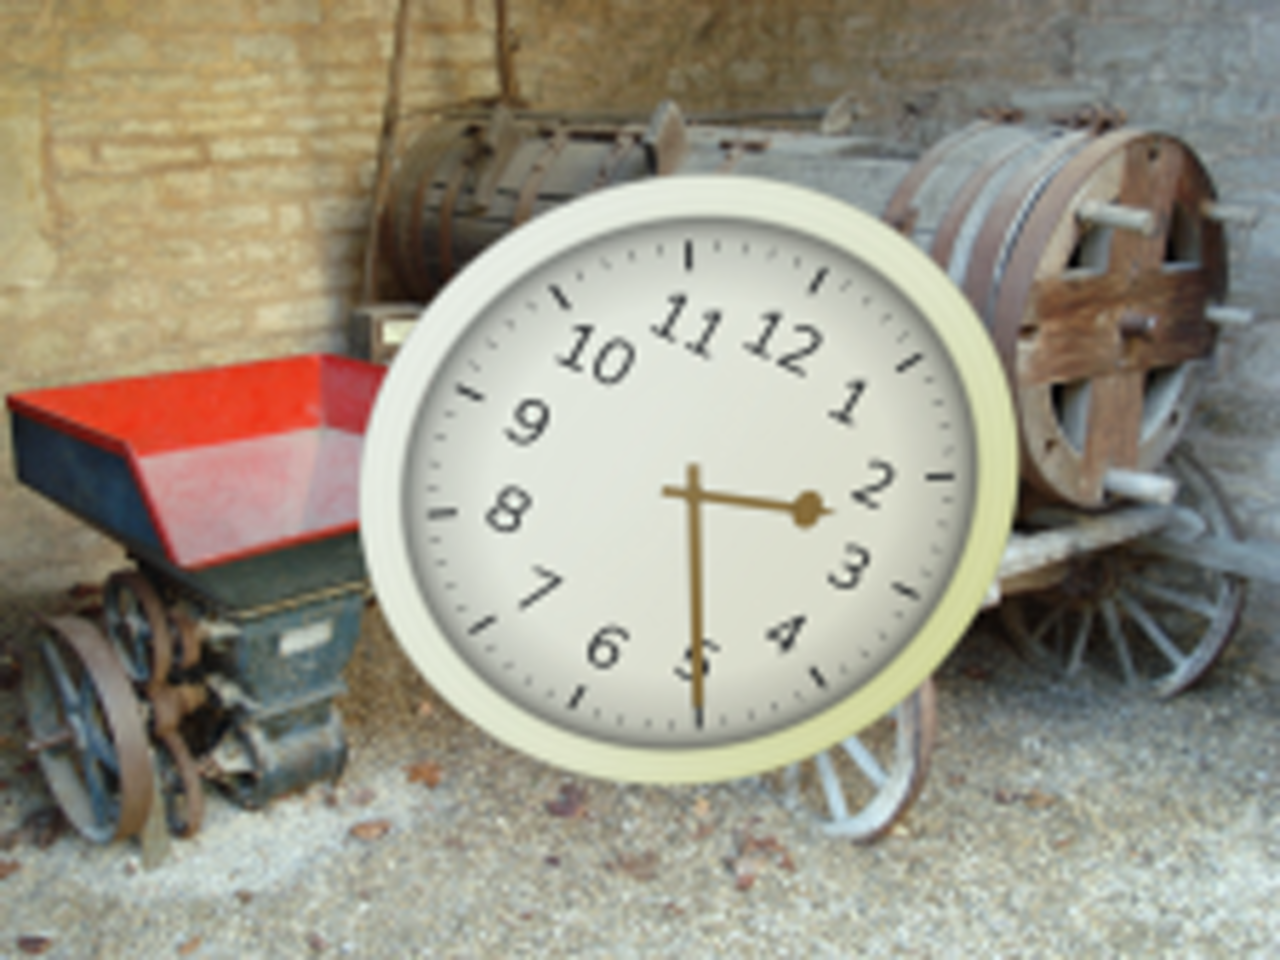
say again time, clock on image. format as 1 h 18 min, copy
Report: 2 h 25 min
